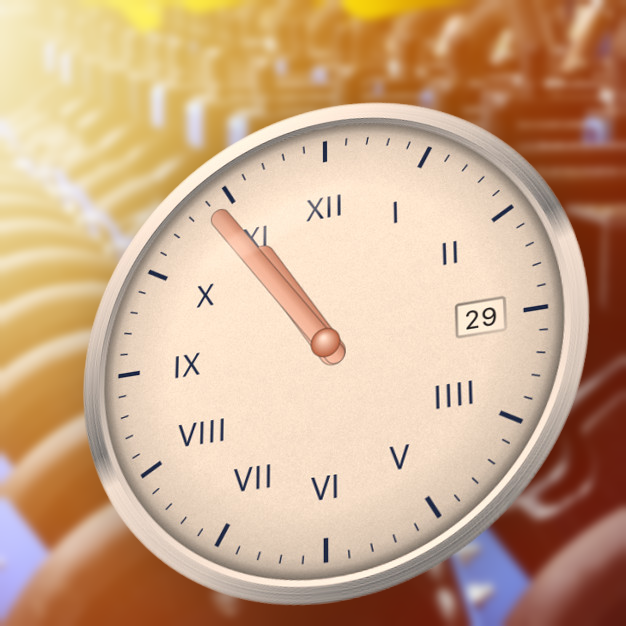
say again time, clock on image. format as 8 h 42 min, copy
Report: 10 h 54 min
